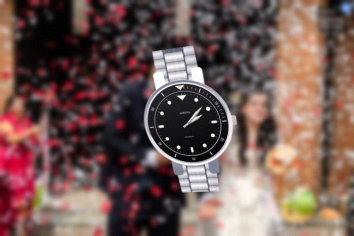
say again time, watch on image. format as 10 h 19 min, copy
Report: 2 h 08 min
